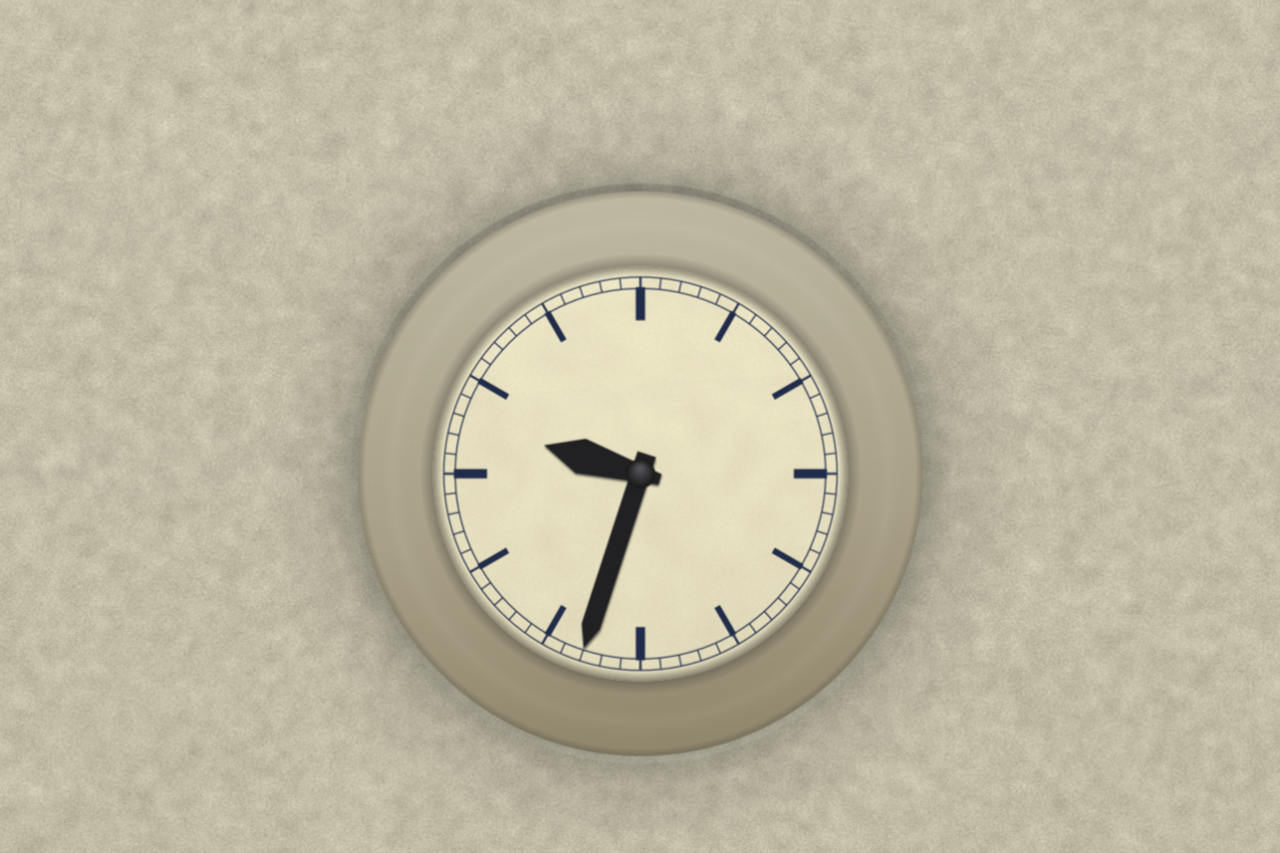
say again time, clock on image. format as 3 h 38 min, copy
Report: 9 h 33 min
